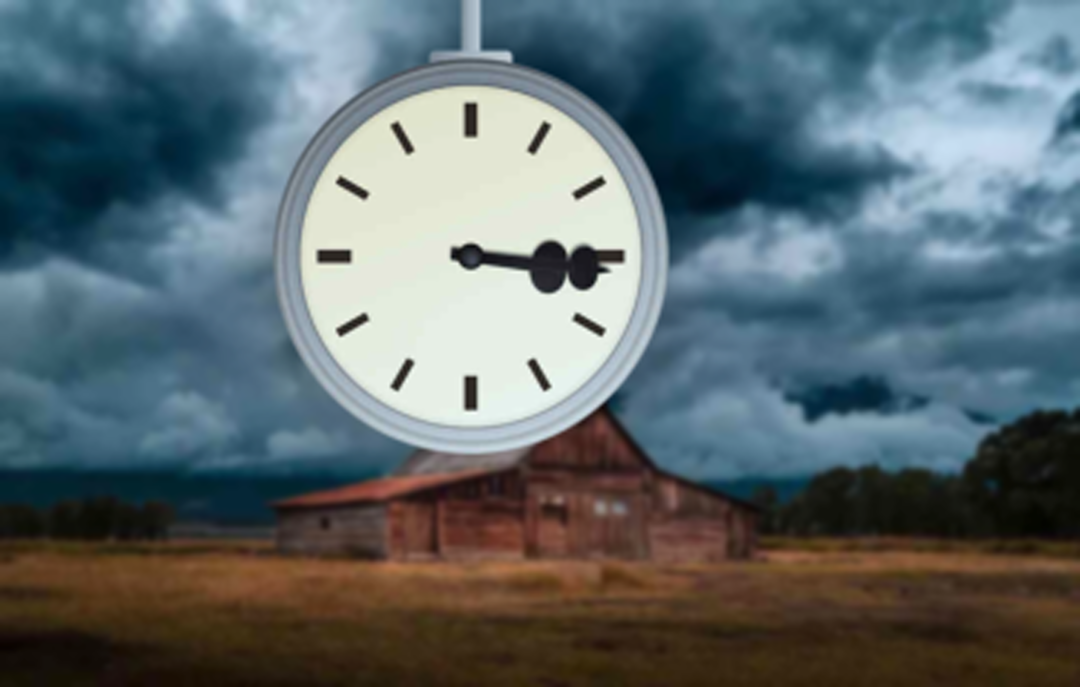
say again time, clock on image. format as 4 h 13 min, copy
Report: 3 h 16 min
